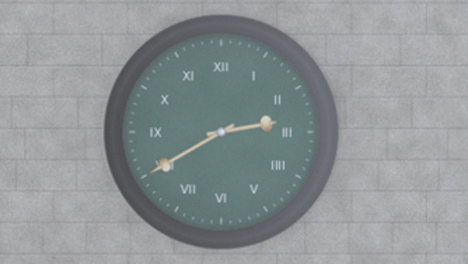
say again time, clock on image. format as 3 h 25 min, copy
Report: 2 h 40 min
